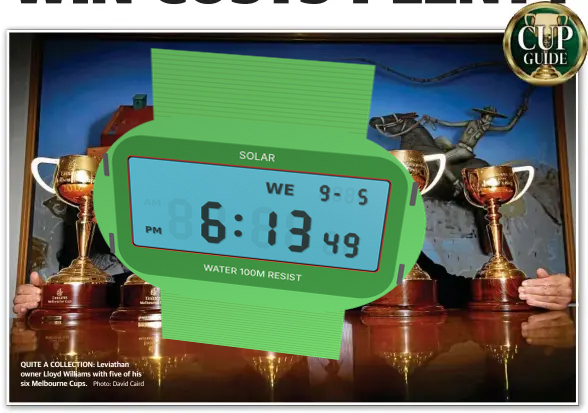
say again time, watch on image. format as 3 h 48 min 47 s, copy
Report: 6 h 13 min 49 s
